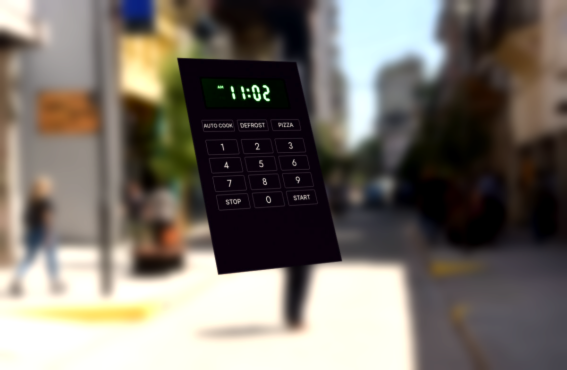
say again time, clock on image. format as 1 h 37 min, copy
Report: 11 h 02 min
